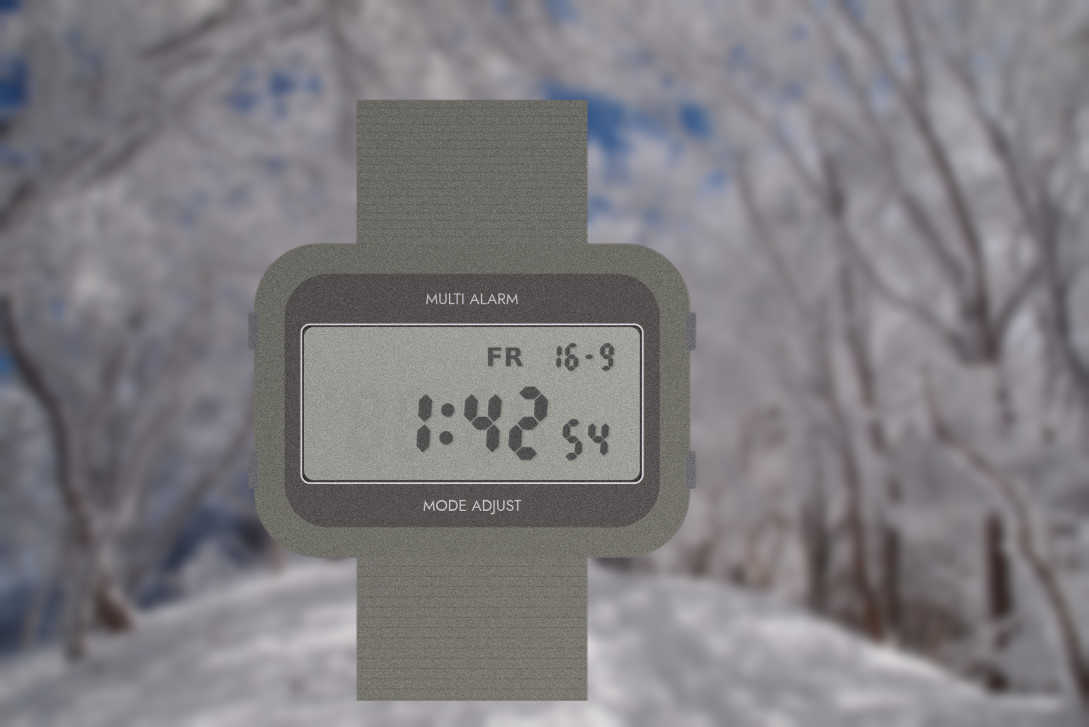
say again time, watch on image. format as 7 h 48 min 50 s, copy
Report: 1 h 42 min 54 s
